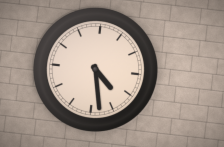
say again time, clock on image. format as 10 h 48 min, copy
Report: 4 h 28 min
